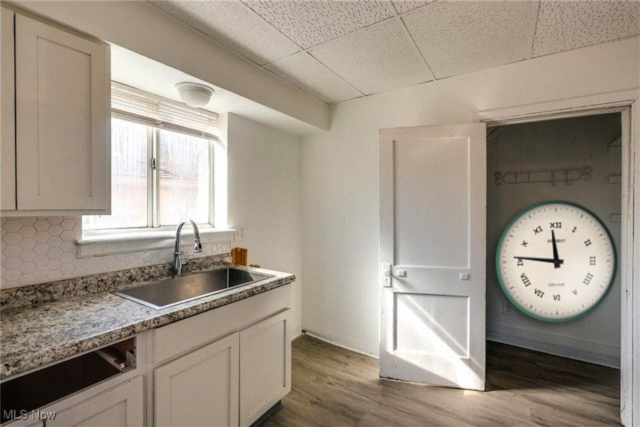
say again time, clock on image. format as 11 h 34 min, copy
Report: 11 h 46 min
